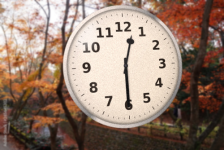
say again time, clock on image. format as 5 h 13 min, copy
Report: 12 h 30 min
